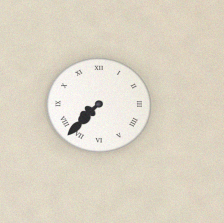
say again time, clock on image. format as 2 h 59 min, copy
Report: 7 h 37 min
